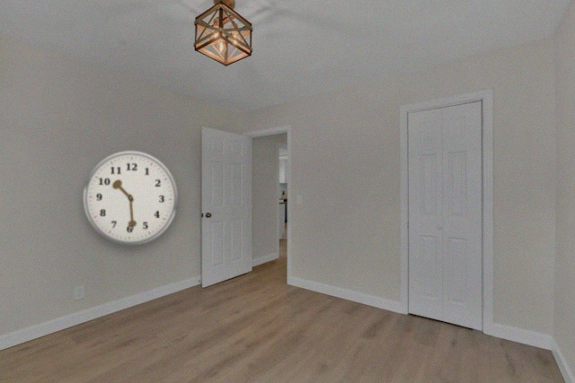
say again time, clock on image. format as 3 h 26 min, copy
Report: 10 h 29 min
